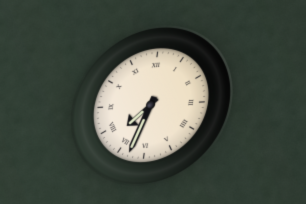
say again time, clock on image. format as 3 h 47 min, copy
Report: 7 h 33 min
